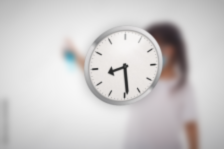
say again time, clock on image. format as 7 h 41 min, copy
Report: 8 h 29 min
